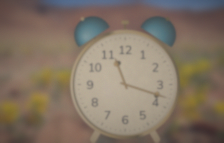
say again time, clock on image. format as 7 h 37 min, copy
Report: 11 h 18 min
